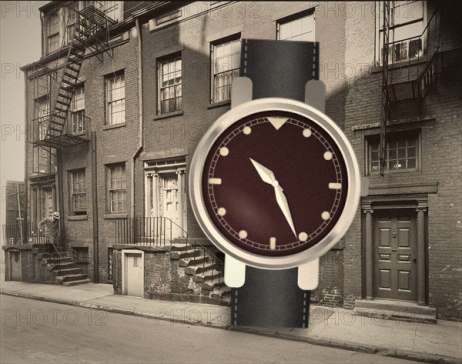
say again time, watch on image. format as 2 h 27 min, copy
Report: 10 h 26 min
